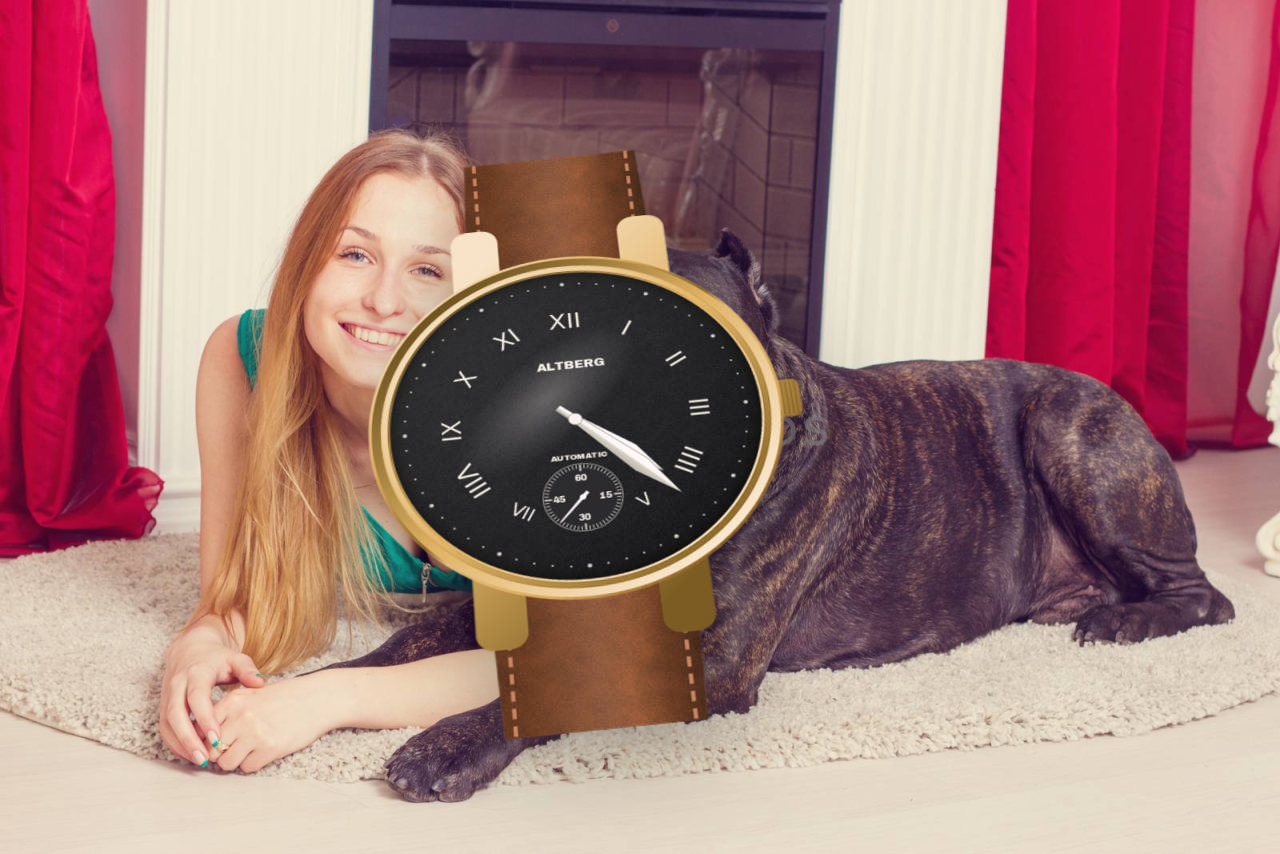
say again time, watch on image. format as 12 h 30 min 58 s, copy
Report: 4 h 22 min 37 s
